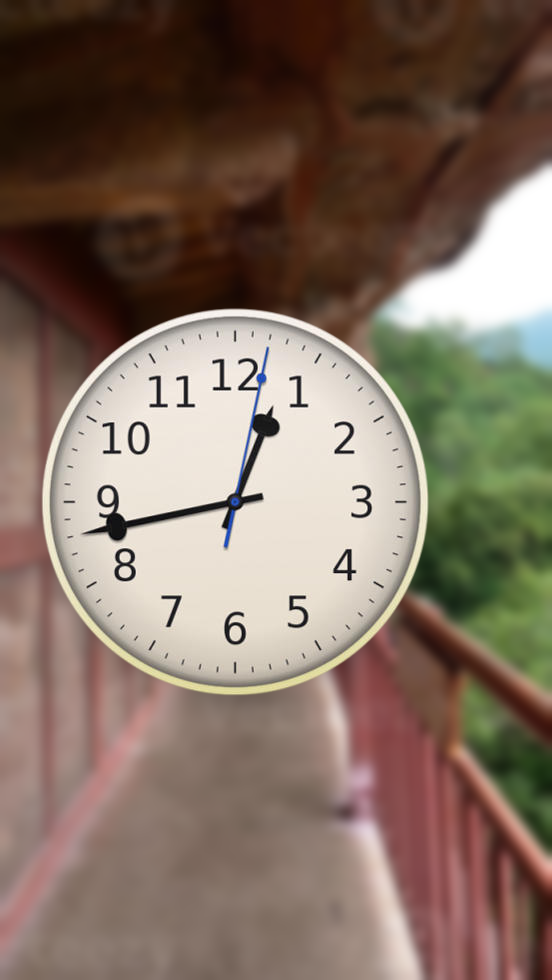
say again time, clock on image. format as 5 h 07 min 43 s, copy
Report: 12 h 43 min 02 s
